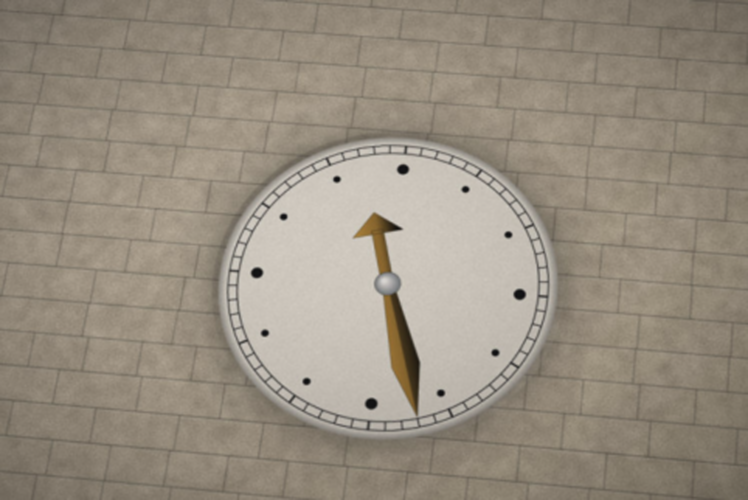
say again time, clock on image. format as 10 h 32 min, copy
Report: 11 h 27 min
